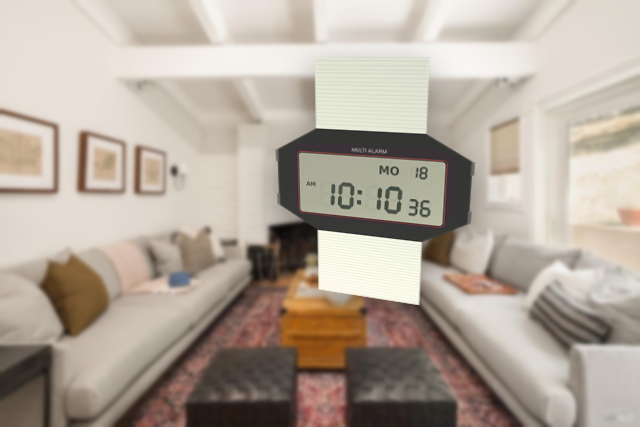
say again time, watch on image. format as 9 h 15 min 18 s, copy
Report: 10 h 10 min 36 s
